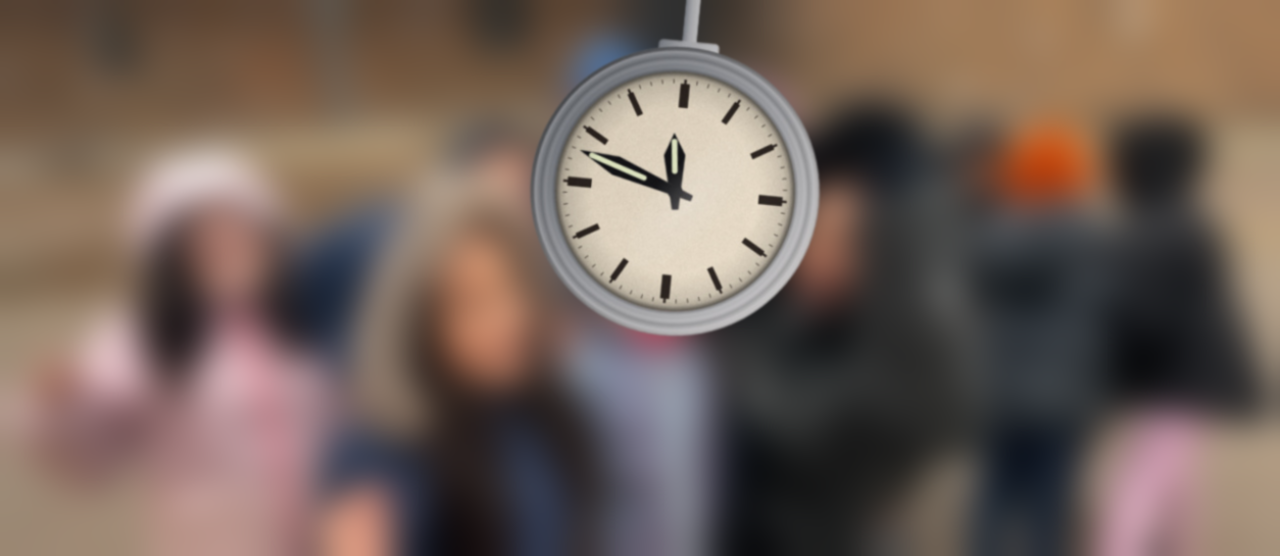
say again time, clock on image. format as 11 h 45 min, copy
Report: 11 h 48 min
